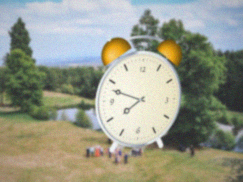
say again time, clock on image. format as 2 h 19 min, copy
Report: 7 h 48 min
